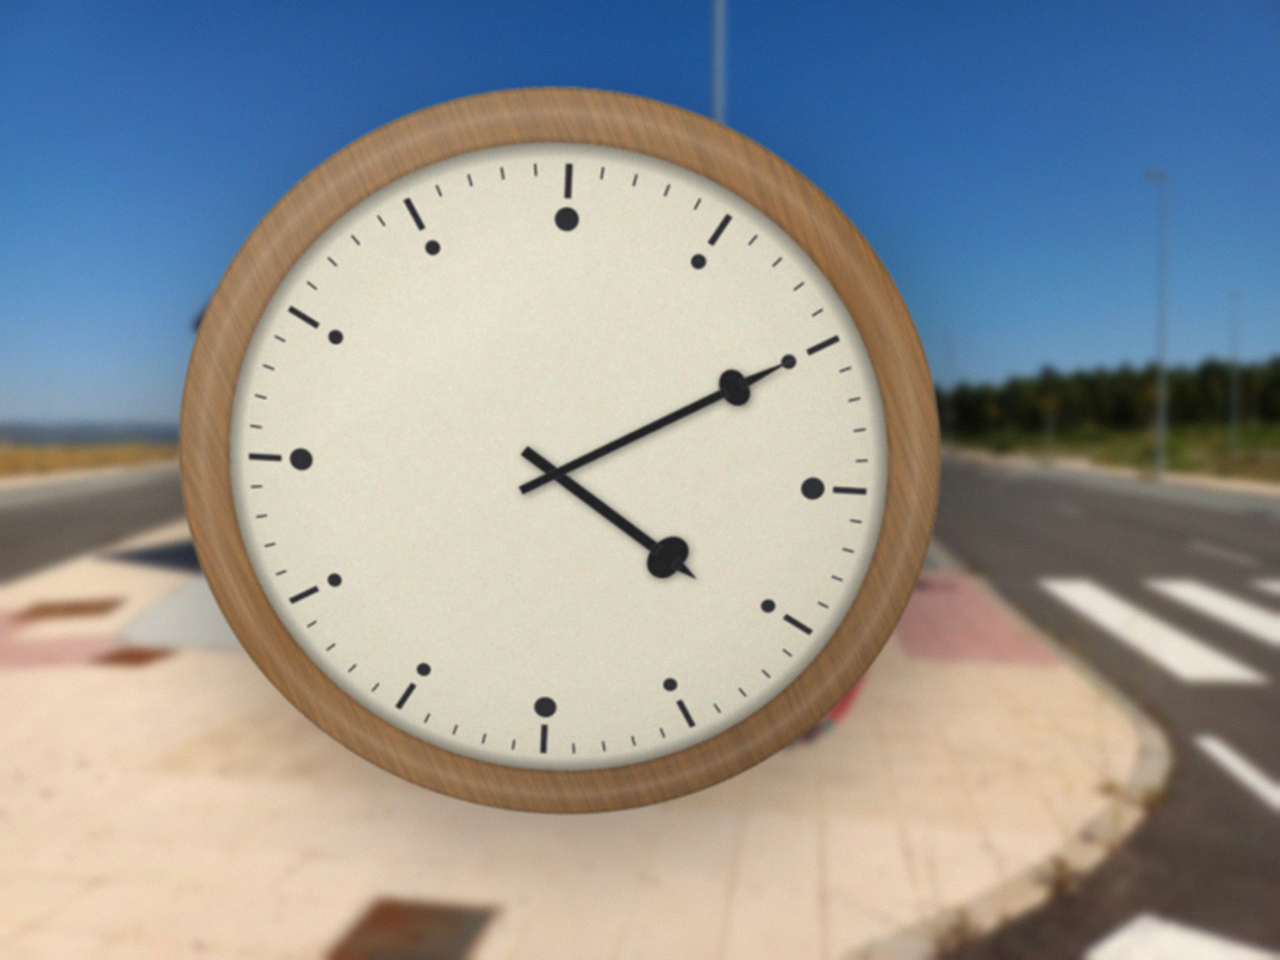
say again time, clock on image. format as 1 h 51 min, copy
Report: 4 h 10 min
